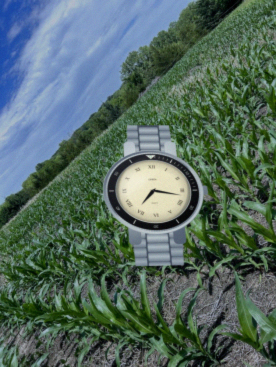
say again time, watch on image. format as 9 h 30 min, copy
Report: 7 h 17 min
